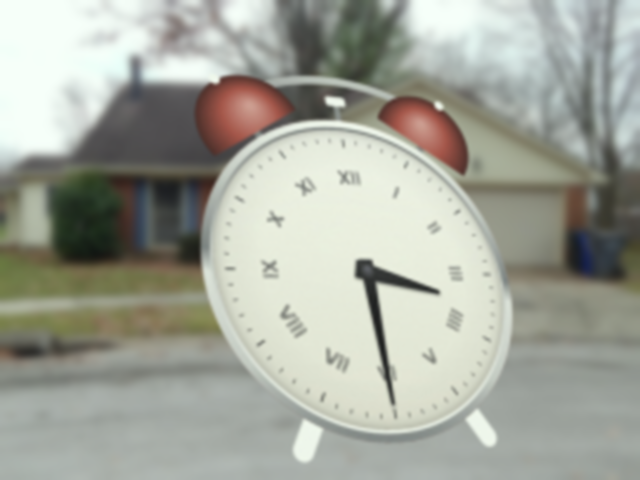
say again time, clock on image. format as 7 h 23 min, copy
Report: 3 h 30 min
